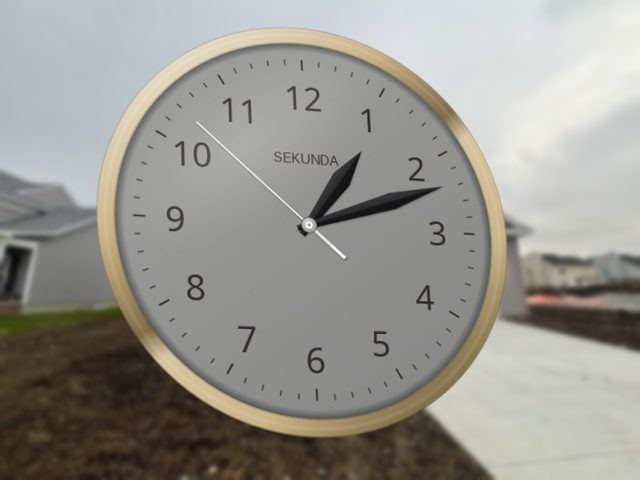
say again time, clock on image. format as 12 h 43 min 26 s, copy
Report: 1 h 11 min 52 s
